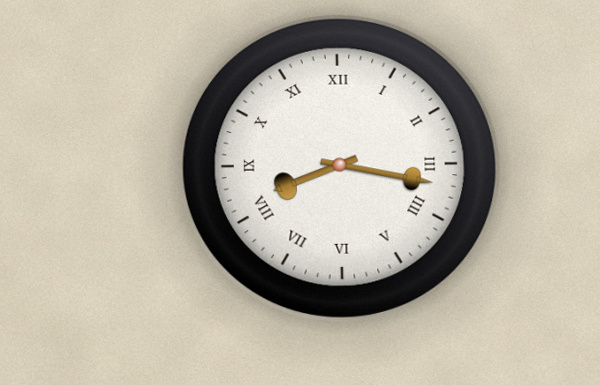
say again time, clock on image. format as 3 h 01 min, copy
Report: 8 h 17 min
